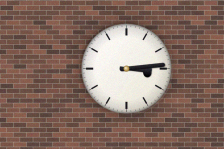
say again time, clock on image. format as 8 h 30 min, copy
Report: 3 h 14 min
